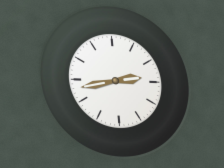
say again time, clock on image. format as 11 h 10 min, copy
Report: 2 h 43 min
